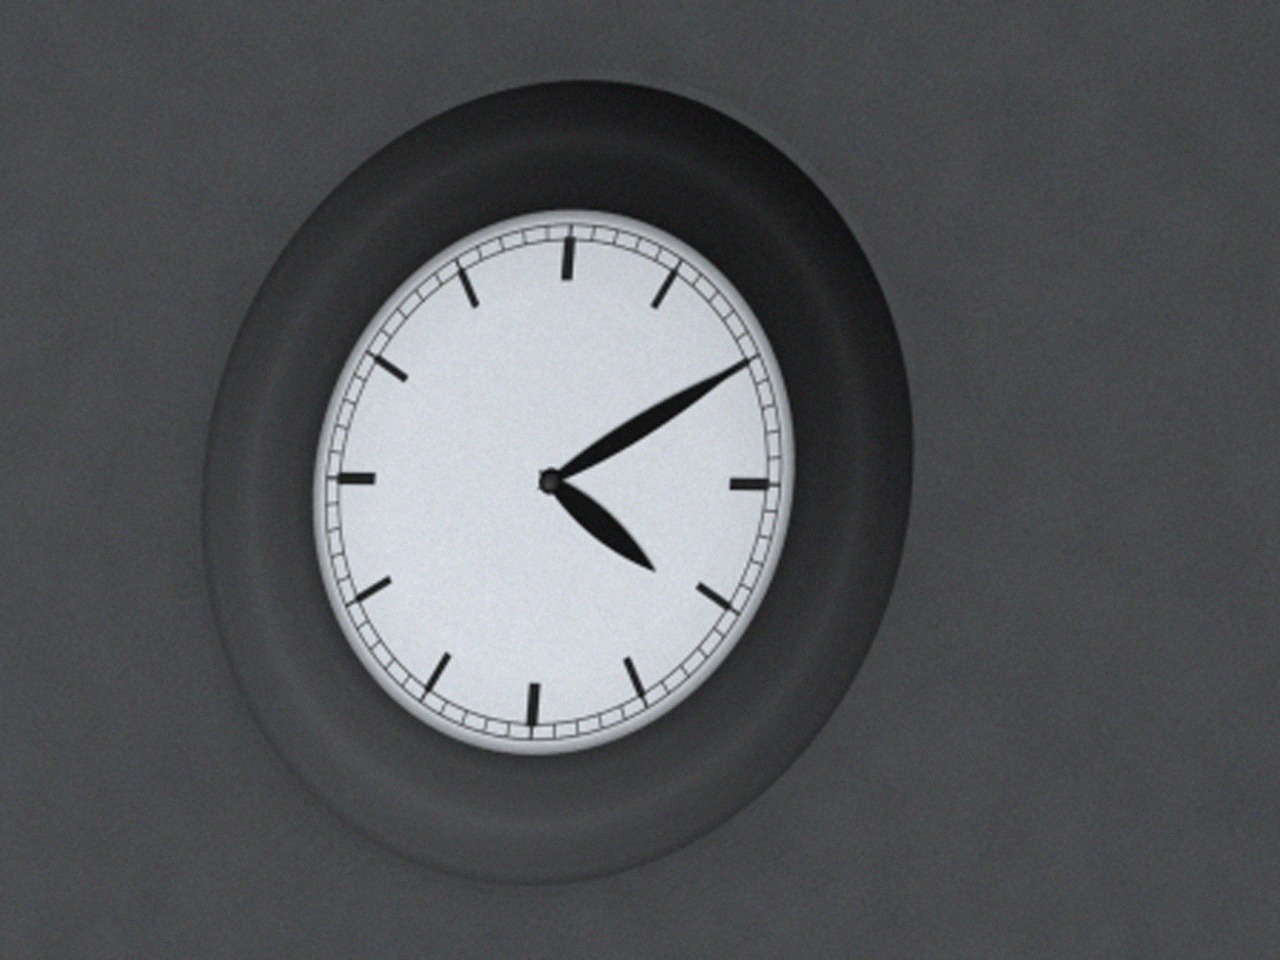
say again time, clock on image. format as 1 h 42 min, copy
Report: 4 h 10 min
